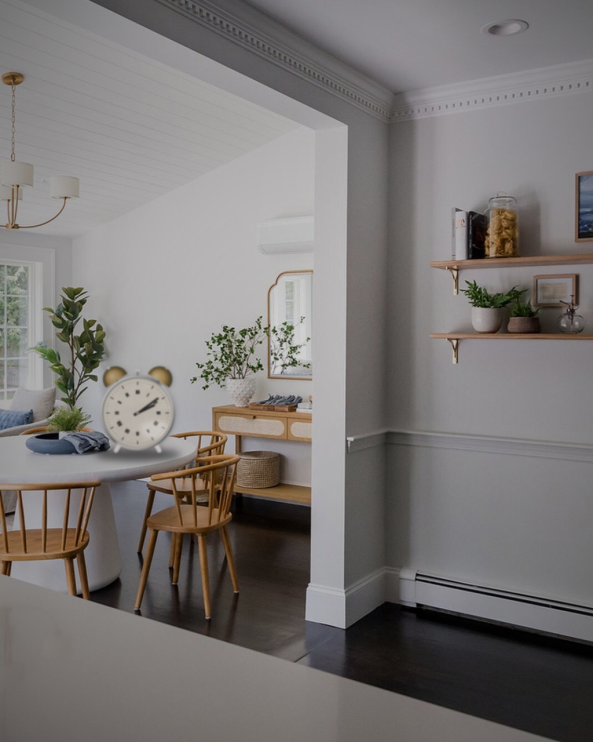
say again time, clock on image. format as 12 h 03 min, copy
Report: 2 h 09 min
